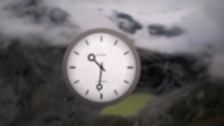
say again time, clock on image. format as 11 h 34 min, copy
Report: 10 h 31 min
